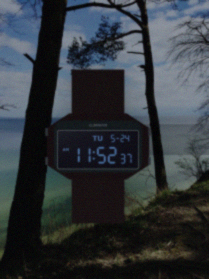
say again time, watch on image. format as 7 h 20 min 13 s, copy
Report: 11 h 52 min 37 s
